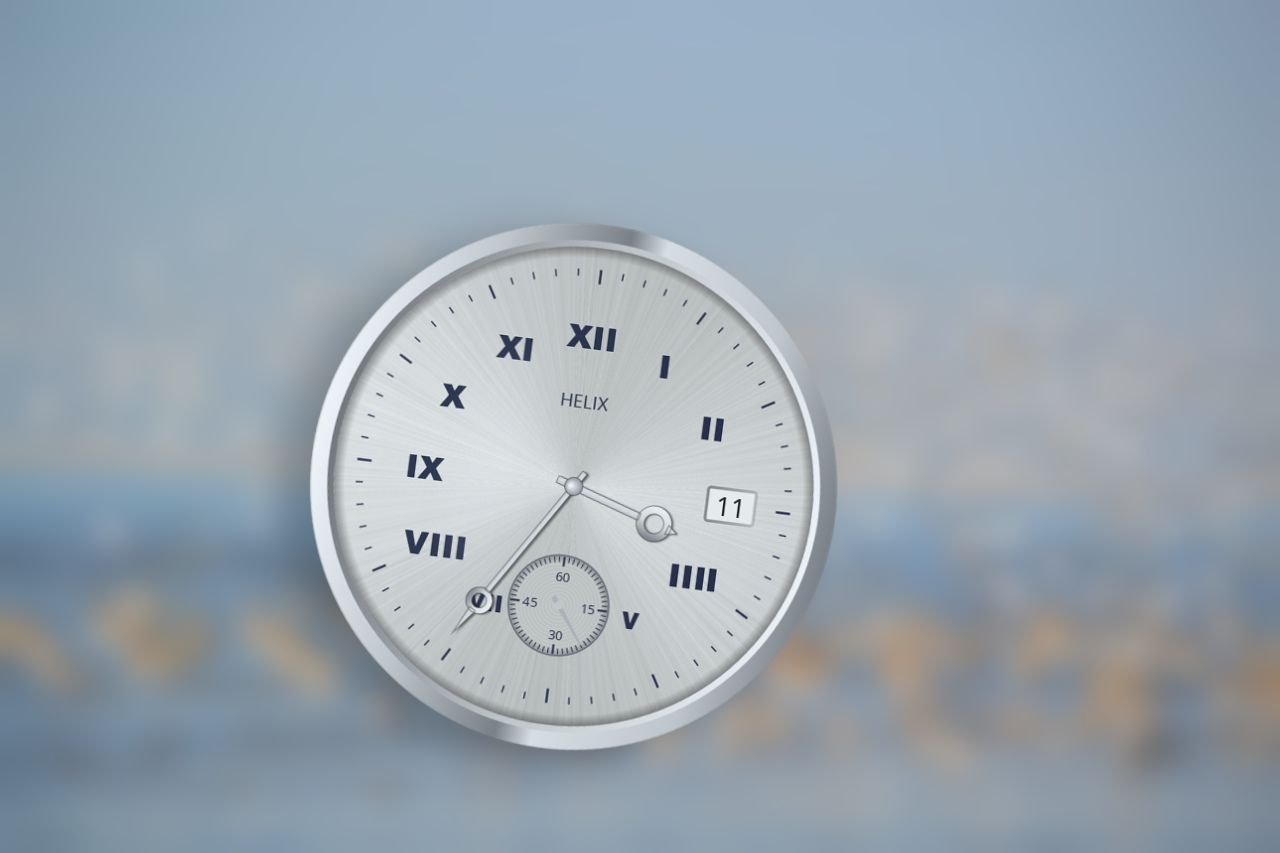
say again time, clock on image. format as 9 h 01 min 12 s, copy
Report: 3 h 35 min 24 s
